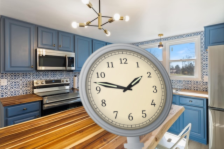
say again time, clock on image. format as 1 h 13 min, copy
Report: 1 h 47 min
